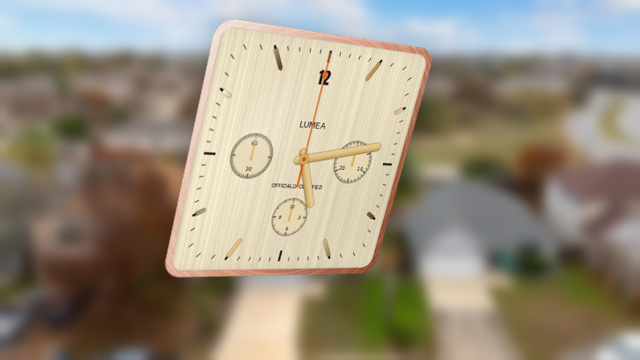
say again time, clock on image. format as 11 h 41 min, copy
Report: 5 h 13 min
